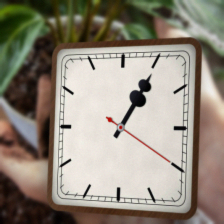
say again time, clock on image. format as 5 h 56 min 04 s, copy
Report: 1 h 05 min 20 s
